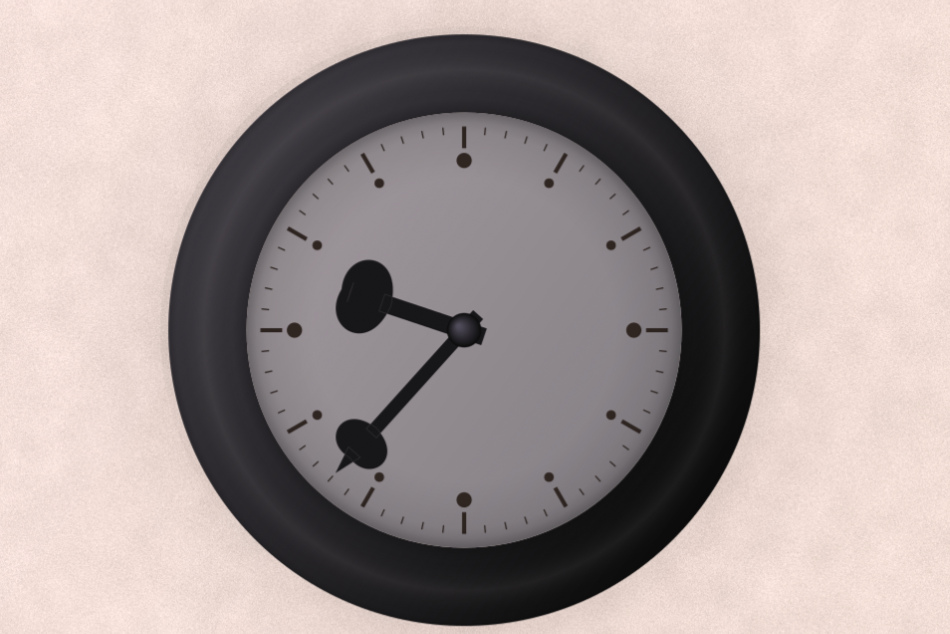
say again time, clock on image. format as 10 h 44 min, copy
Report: 9 h 37 min
